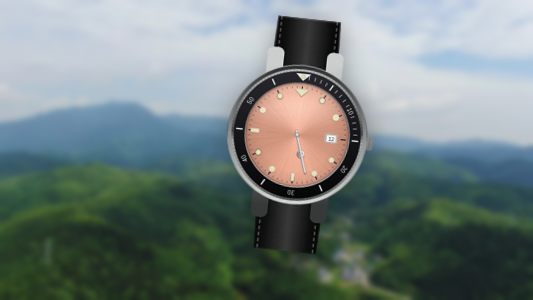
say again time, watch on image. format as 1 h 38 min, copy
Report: 5 h 27 min
